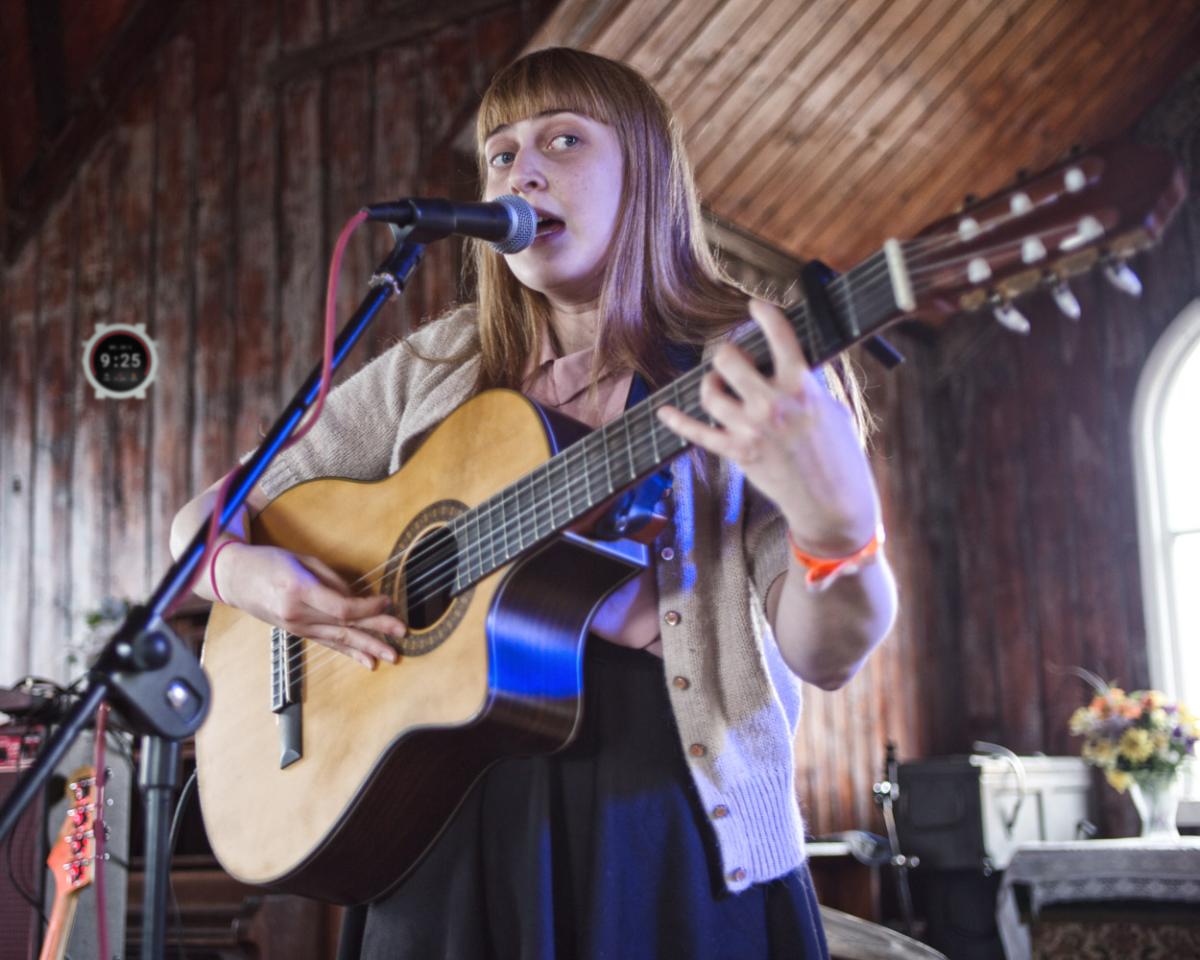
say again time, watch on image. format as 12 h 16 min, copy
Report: 9 h 25 min
